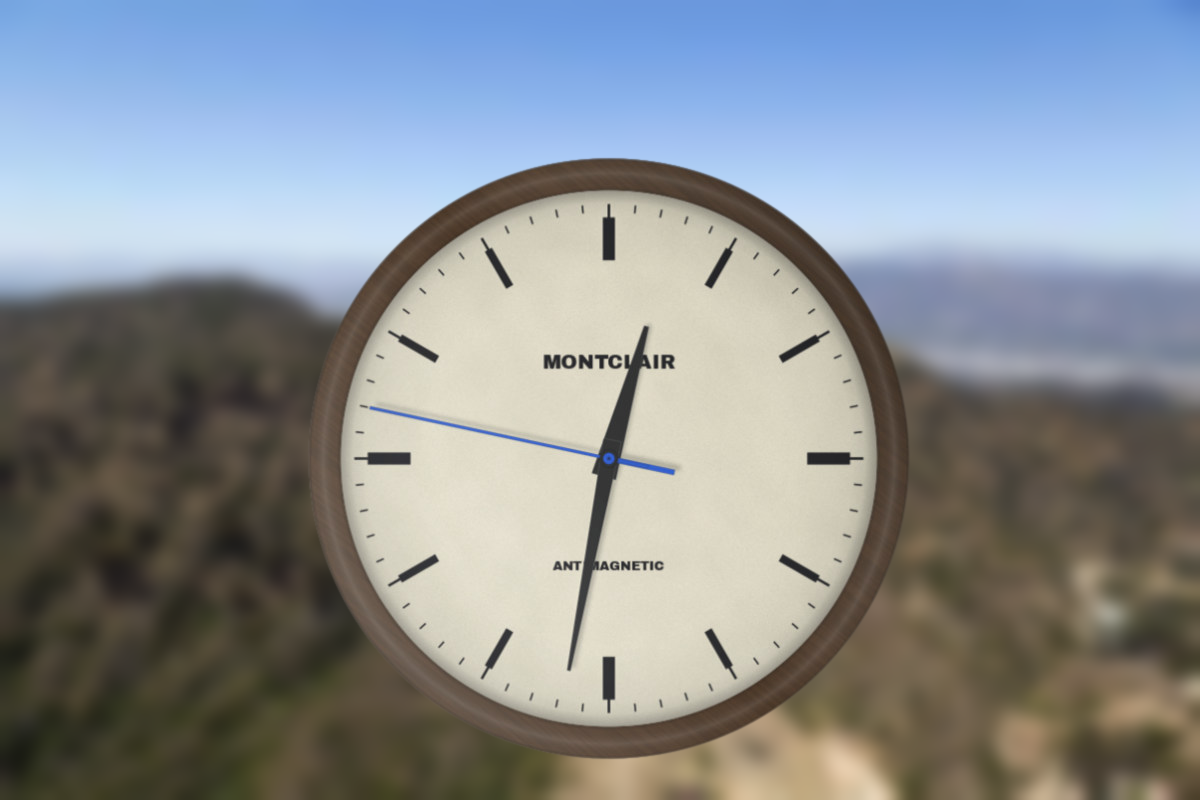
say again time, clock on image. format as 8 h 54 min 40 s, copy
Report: 12 h 31 min 47 s
